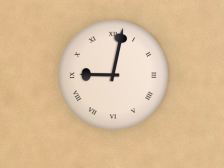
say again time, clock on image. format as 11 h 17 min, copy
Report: 9 h 02 min
